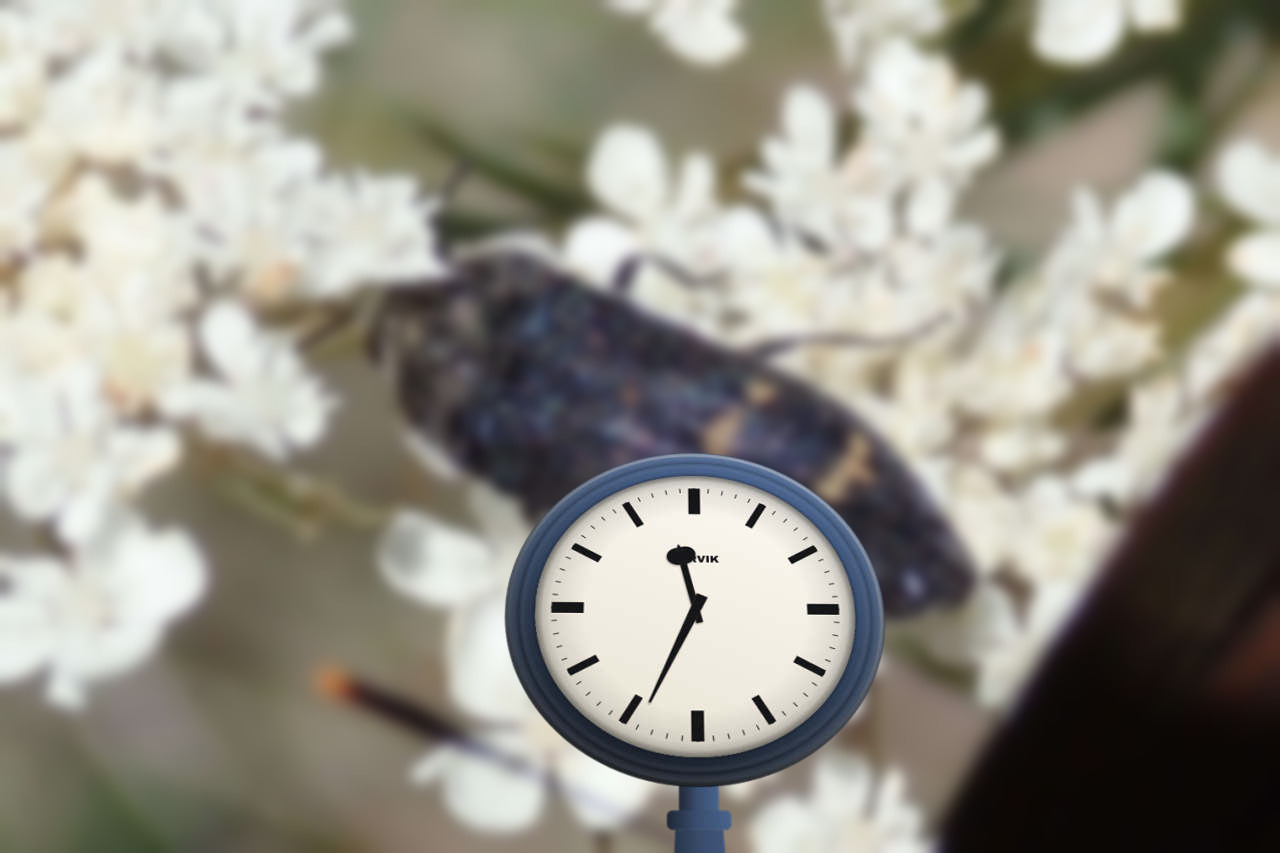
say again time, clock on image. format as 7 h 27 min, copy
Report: 11 h 34 min
